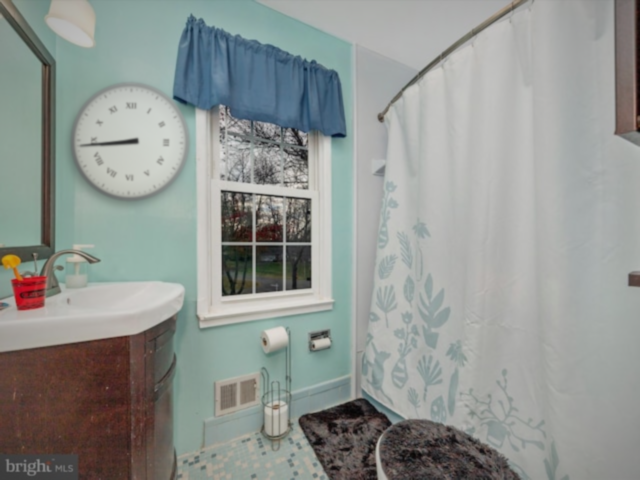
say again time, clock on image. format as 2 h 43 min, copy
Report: 8 h 44 min
